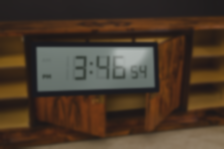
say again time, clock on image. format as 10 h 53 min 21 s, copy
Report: 3 h 46 min 54 s
